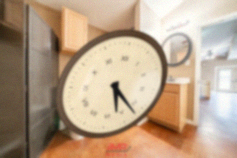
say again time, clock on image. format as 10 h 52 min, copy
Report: 5 h 22 min
